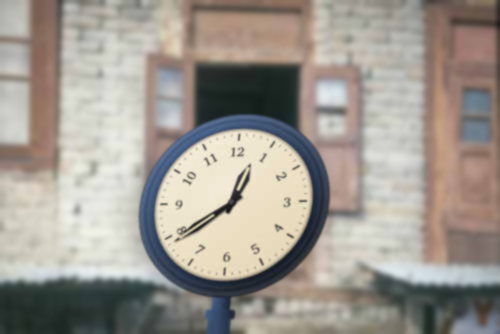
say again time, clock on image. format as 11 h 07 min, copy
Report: 12 h 39 min
